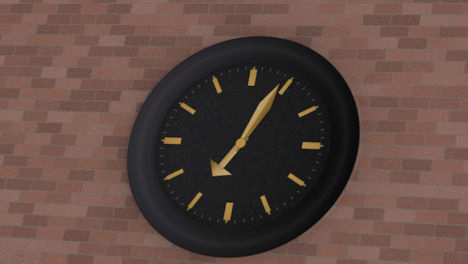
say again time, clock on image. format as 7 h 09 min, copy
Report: 7 h 04 min
